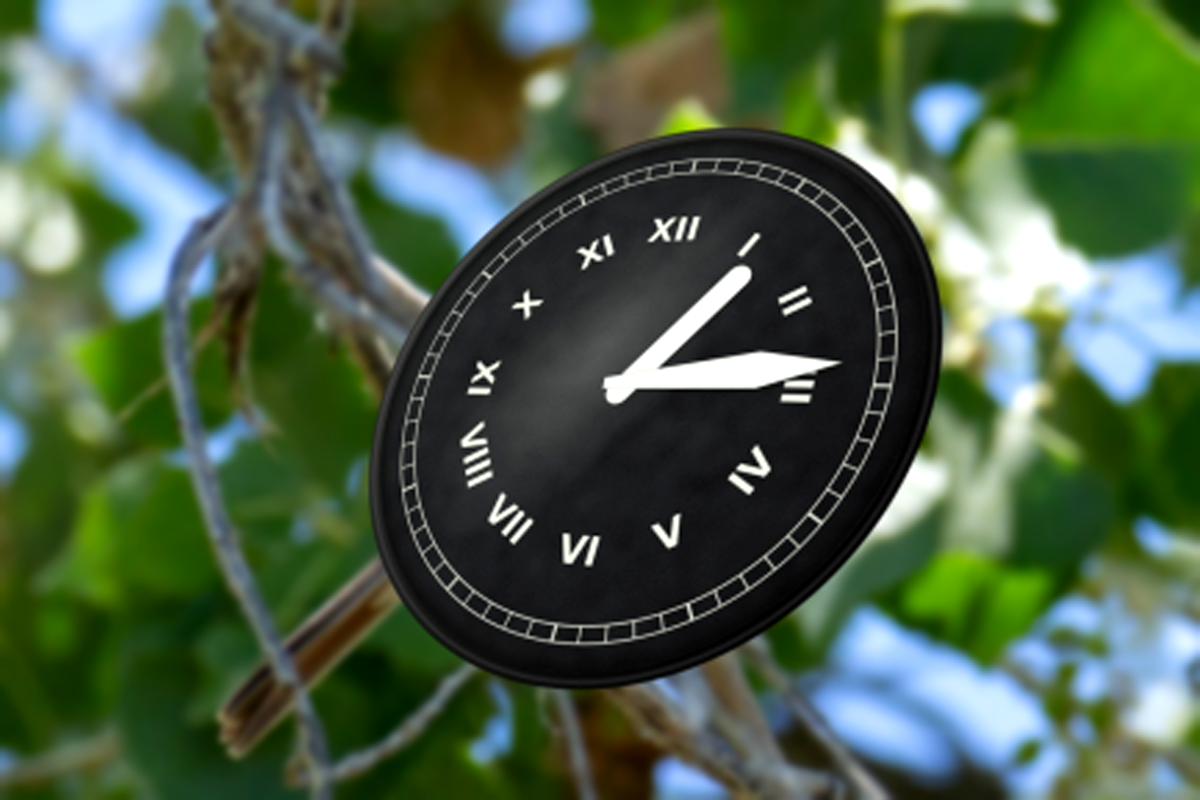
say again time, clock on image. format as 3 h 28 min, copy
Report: 1 h 14 min
